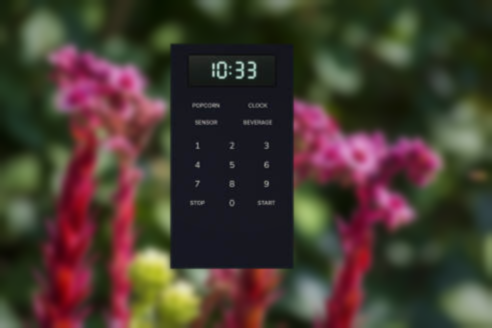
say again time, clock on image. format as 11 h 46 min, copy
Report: 10 h 33 min
